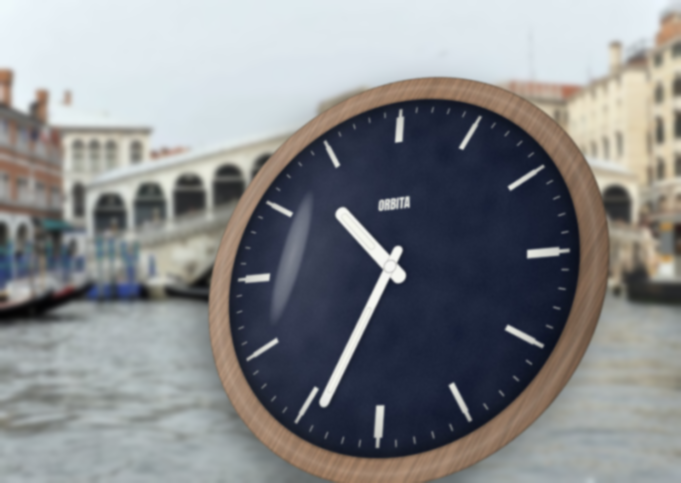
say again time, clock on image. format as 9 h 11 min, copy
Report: 10 h 34 min
